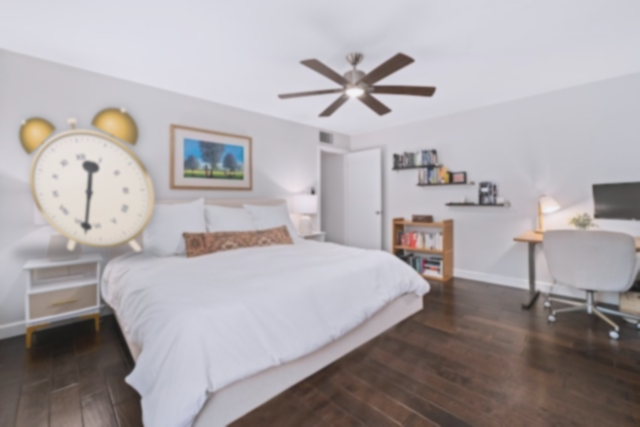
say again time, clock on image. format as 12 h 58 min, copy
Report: 12 h 33 min
